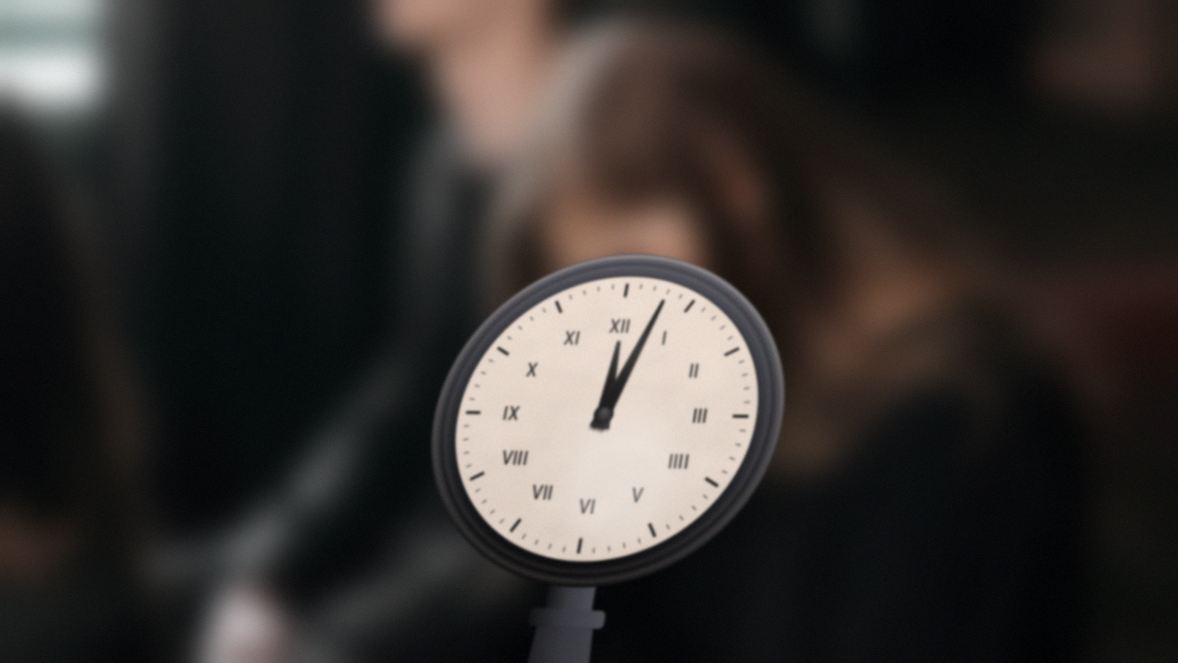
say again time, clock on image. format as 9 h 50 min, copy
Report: 12 h 03 min
